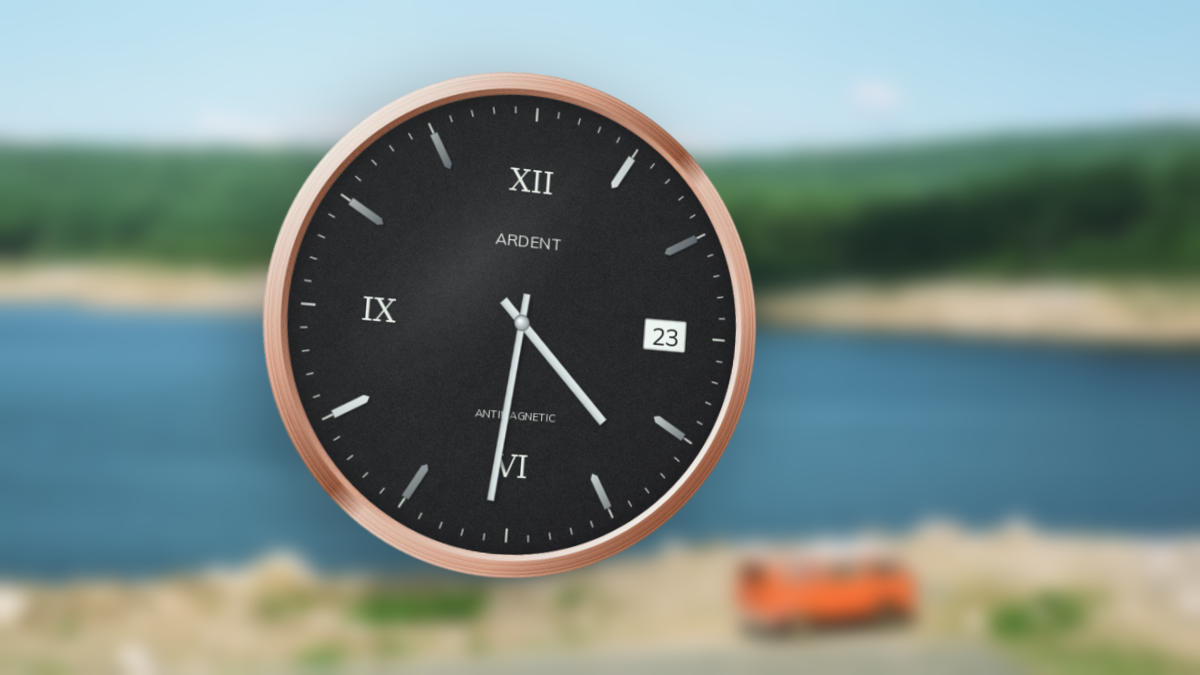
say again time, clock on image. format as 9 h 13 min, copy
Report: 4 h 31 min
